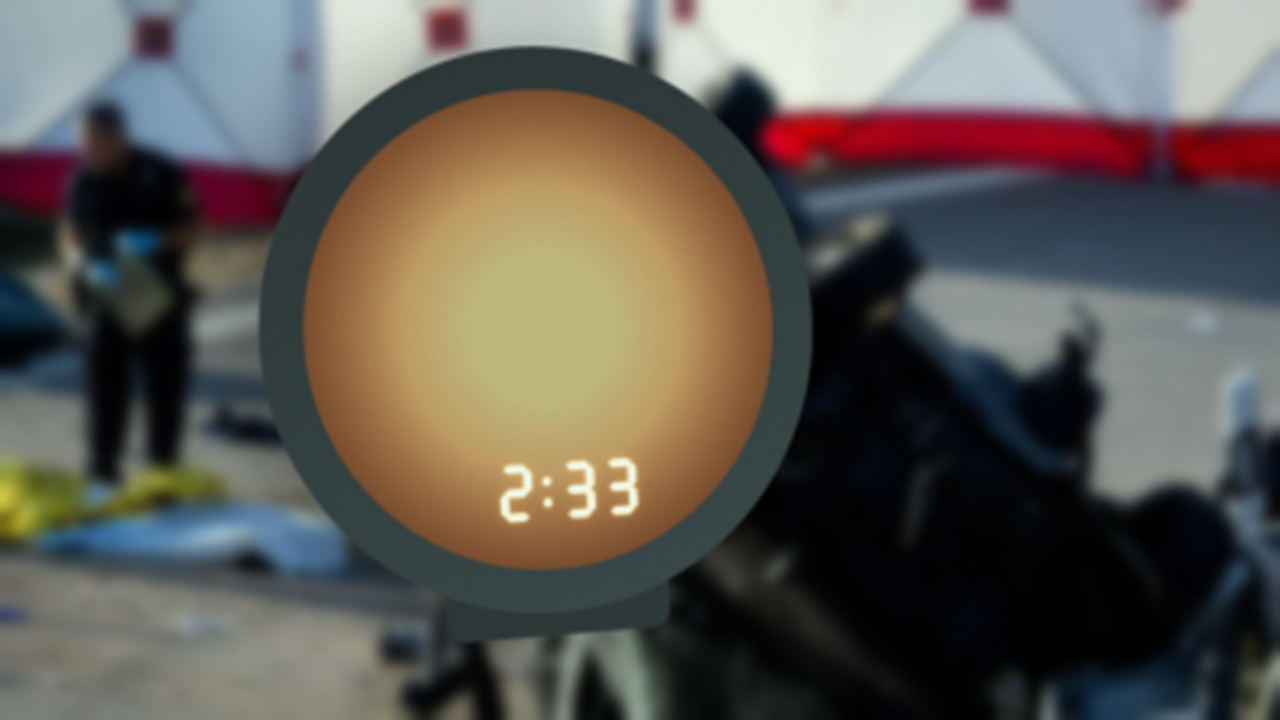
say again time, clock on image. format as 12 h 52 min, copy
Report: 2 h 33 min
